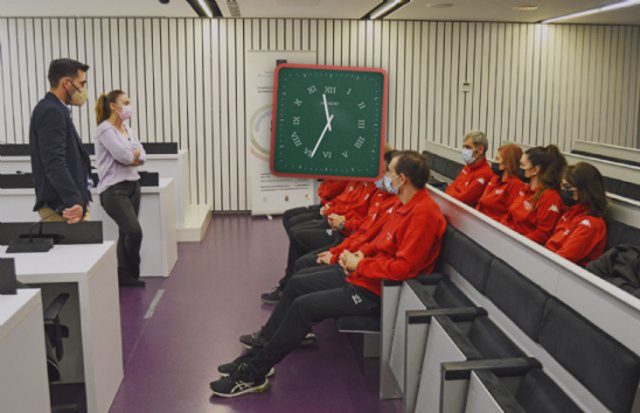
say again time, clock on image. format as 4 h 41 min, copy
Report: 11 h 34 min
